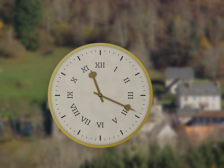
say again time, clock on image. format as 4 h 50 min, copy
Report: 11 h 19 min
